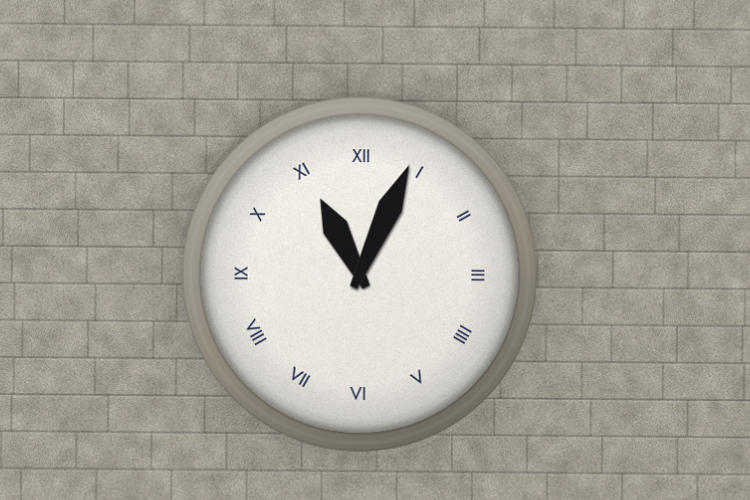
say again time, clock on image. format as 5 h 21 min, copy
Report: 11 h 04 min
